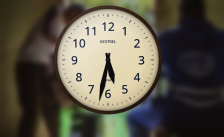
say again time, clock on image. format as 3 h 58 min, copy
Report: 5 h 32 min
